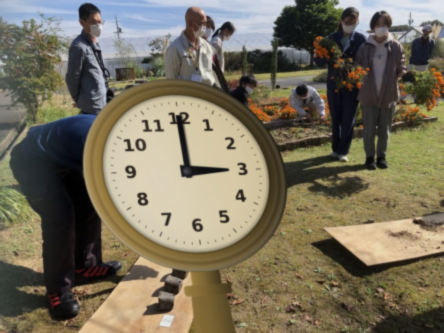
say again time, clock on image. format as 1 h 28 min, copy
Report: 3 h 00 min
